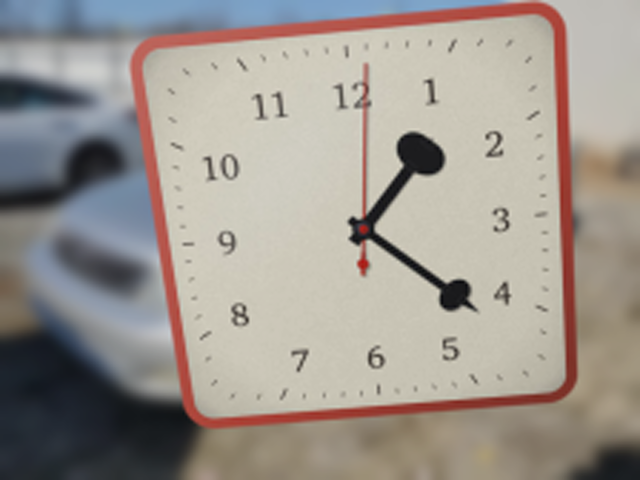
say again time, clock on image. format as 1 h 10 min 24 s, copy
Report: 1 h 22 min 01 s
